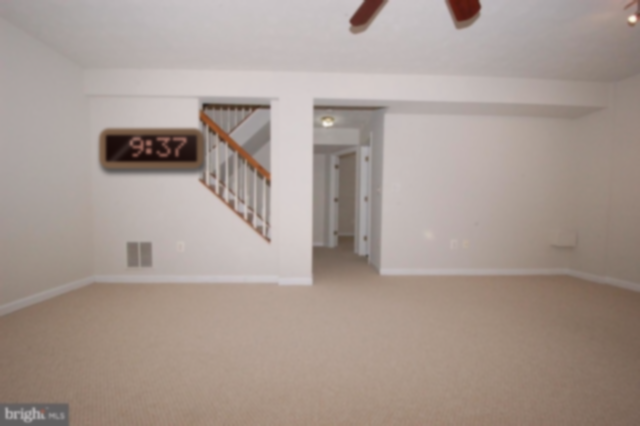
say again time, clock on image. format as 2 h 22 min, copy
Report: 9 h 37 min
